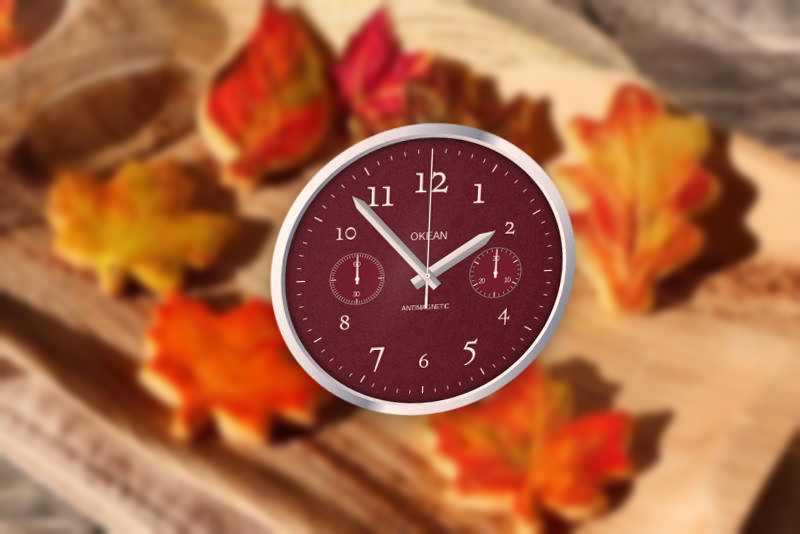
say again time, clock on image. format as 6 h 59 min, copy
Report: 1 h 53 min
